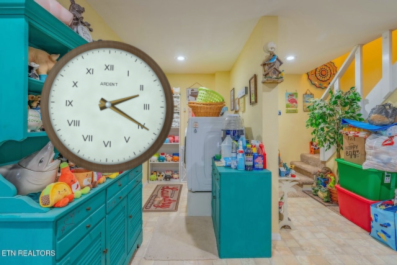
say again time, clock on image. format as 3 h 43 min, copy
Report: 2 h 20 min
